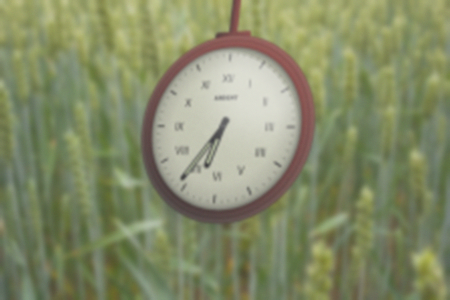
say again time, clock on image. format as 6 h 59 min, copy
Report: 6 h 36 min
